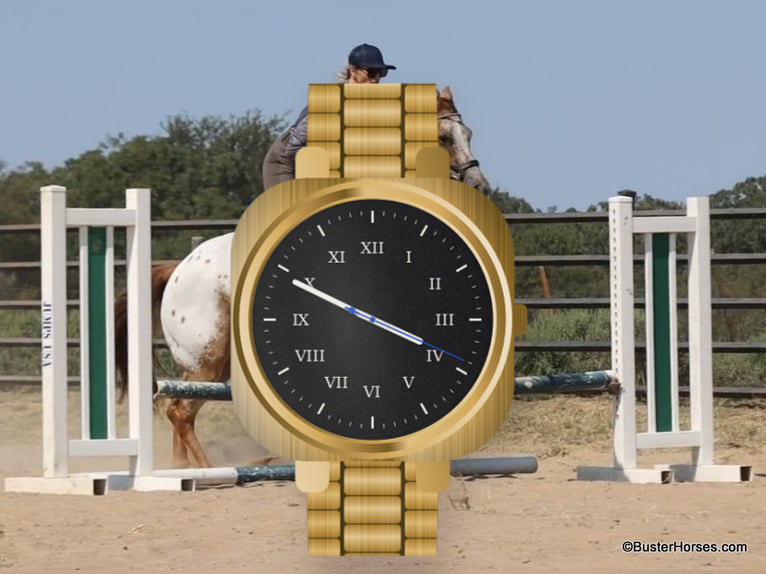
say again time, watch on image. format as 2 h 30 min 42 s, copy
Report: 3 h 49 min 19 s
